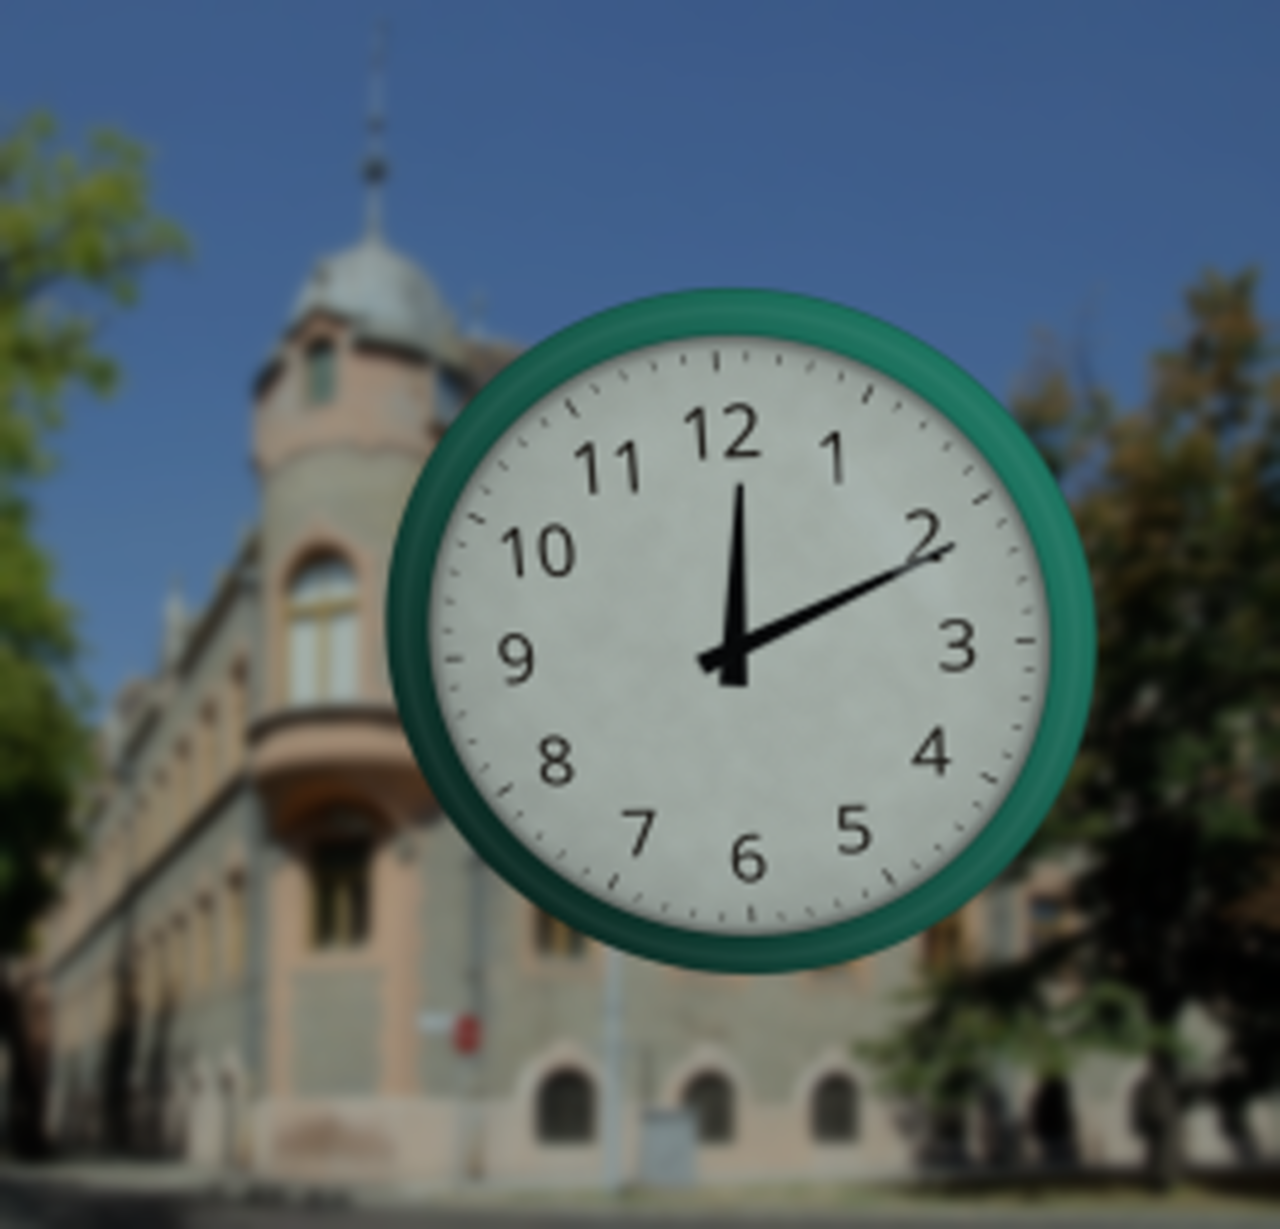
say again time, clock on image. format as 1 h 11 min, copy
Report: 12 h 11 min
